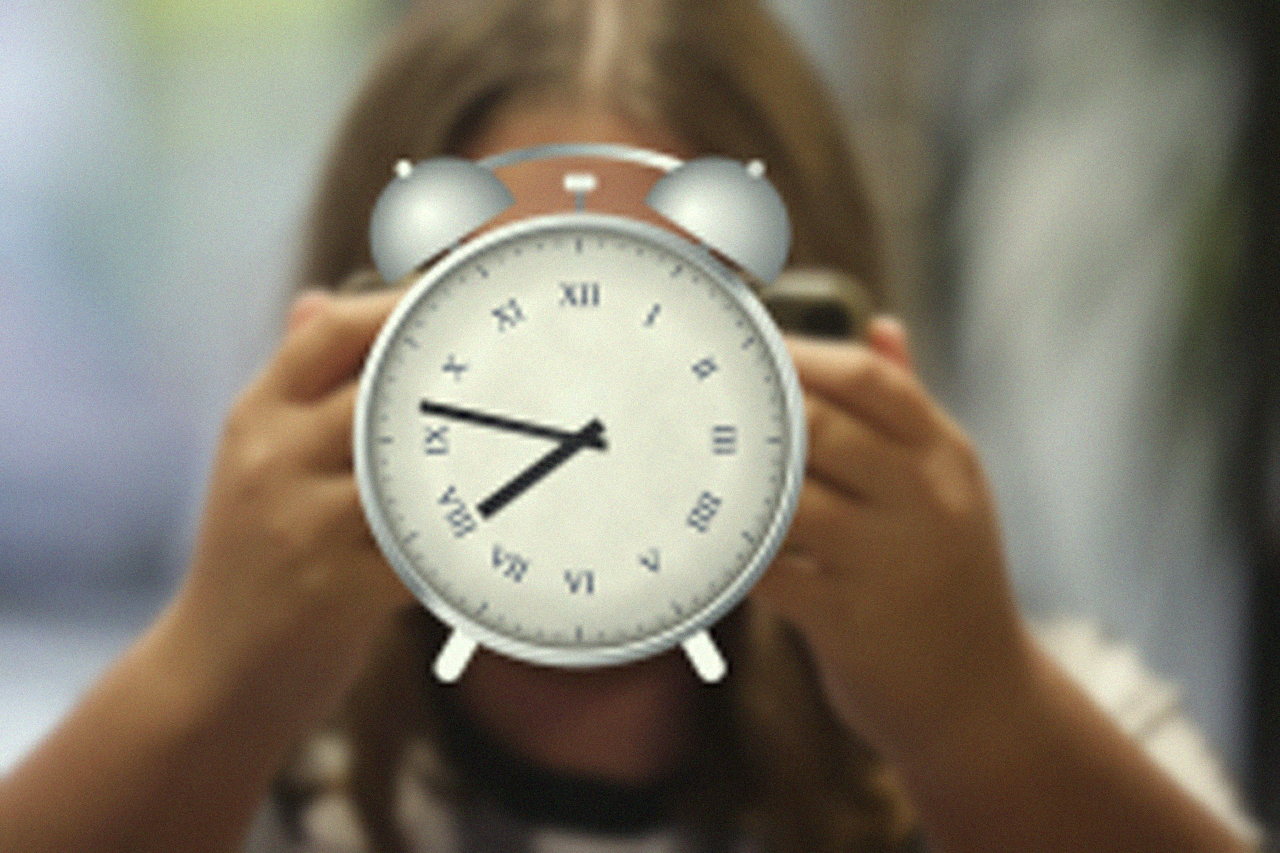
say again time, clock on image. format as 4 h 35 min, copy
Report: 7 h 47 min
